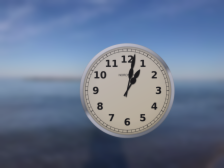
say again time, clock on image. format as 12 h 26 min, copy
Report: 1 h 02 min
